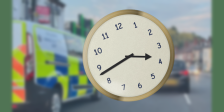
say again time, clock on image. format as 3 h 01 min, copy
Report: 3 h 43 min
